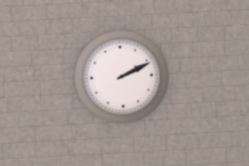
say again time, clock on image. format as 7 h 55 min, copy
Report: 2 h 11 min
